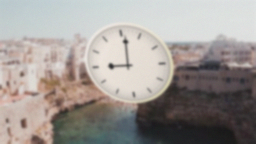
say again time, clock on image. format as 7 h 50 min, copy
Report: 9 h 01 min
